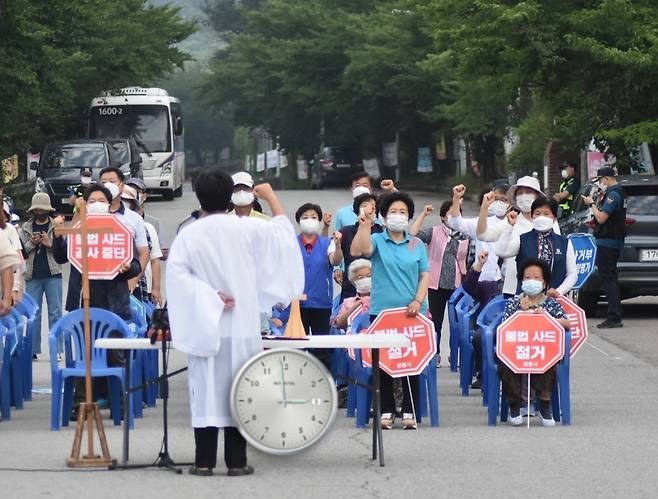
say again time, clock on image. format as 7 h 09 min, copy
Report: 2 h 59 min
